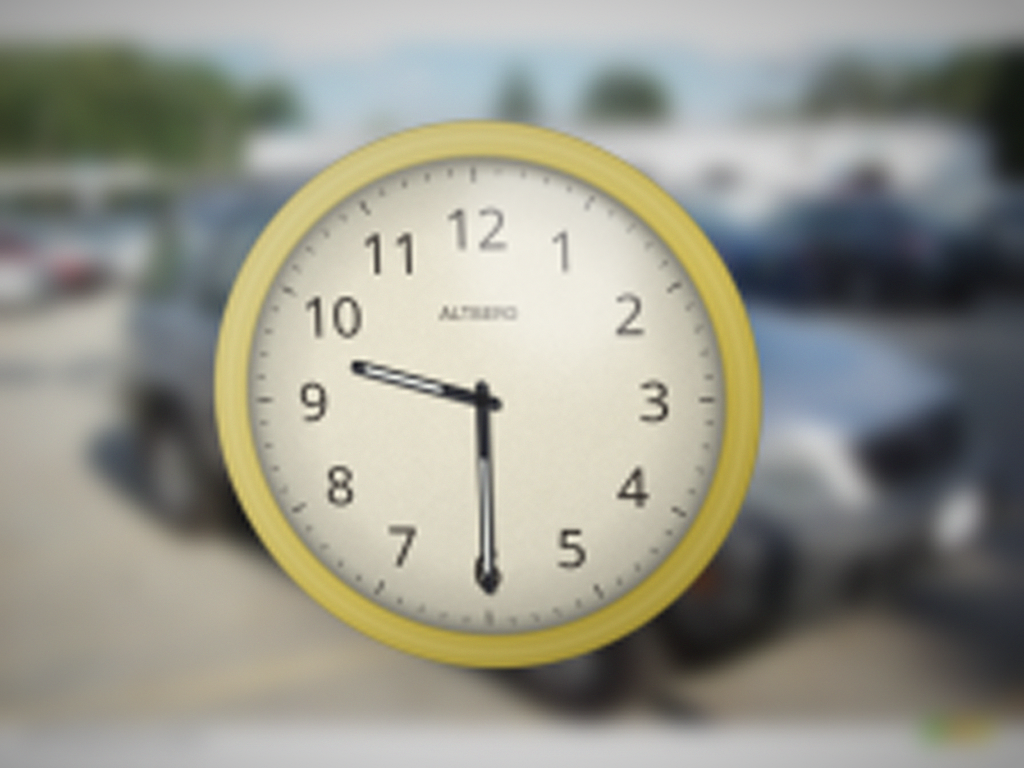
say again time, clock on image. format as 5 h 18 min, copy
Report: 9 h 30 min
